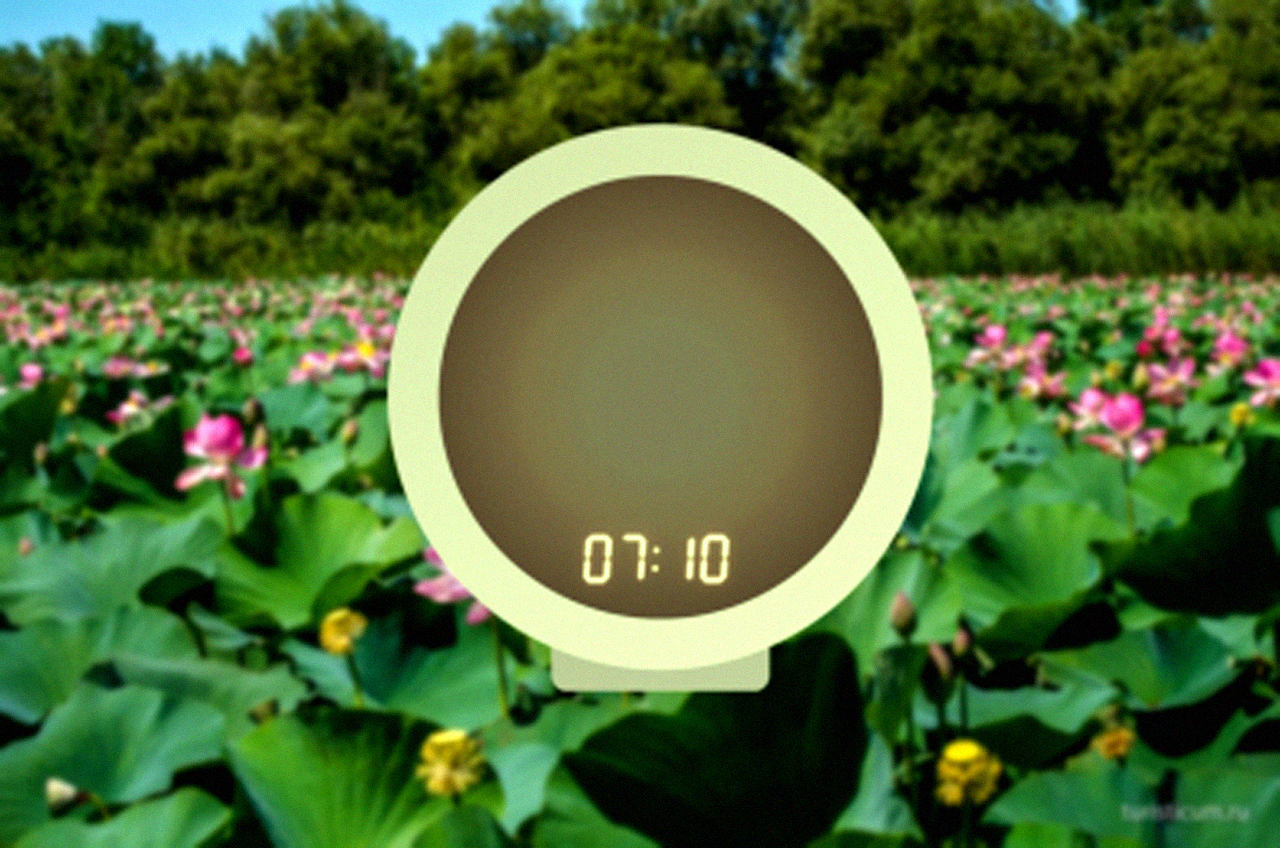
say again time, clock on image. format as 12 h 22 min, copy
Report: 7 h 10 min
